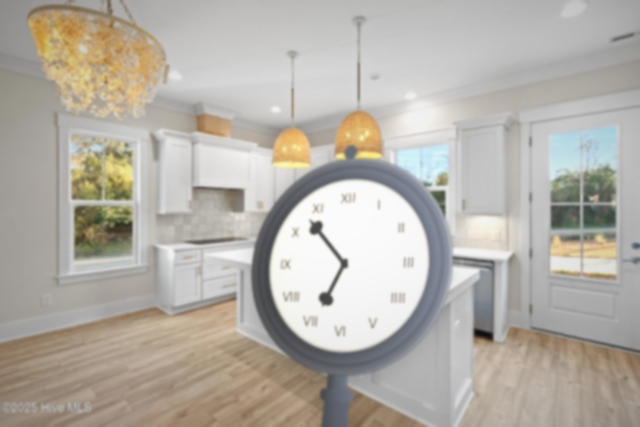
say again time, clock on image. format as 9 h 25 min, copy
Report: 6 h 53 min
